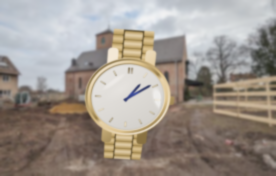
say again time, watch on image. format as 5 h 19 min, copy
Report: 1 h 09 min
